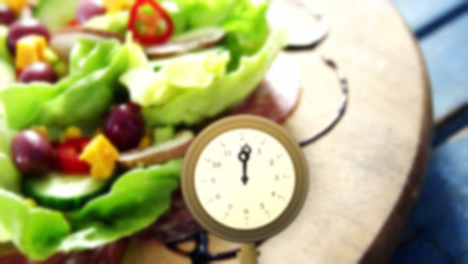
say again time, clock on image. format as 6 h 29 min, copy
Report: 12 h 01 min
